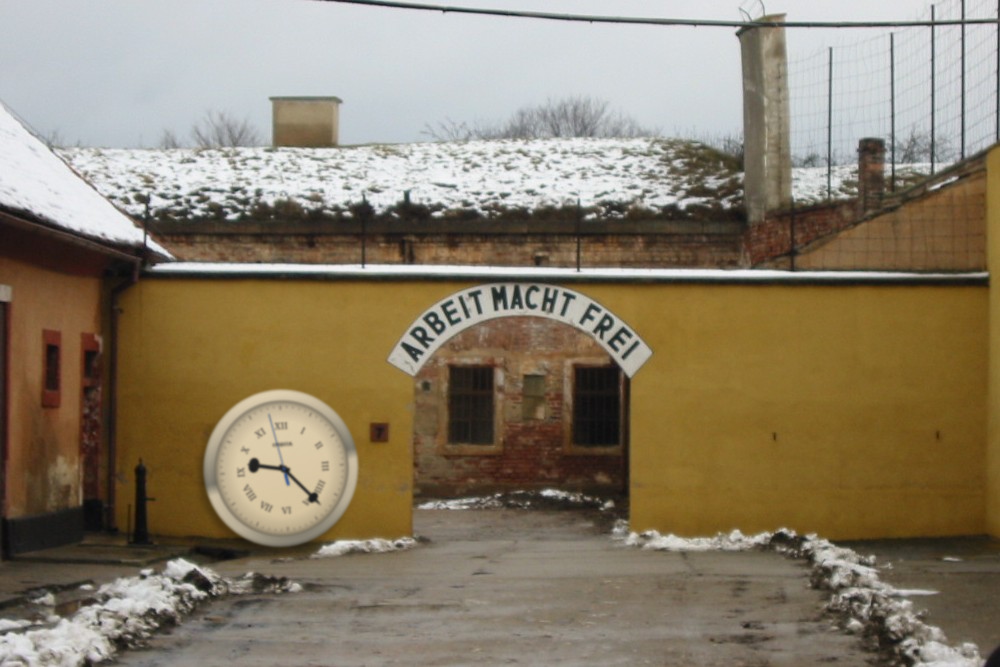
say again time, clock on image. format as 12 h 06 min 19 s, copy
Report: 9 h 22 min 58 s
